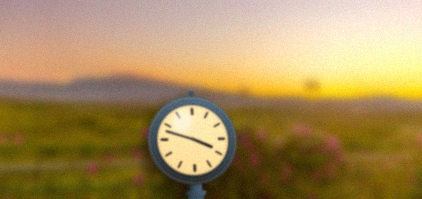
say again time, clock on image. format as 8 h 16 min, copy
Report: 3 h 48 min
